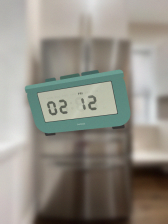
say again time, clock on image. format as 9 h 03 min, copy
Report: 2 h 12 min
